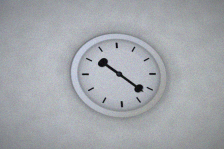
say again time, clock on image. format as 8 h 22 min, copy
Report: 10 h 22 min
